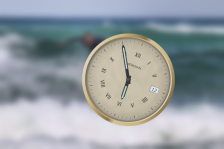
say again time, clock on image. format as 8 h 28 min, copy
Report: 5 h 55 min
